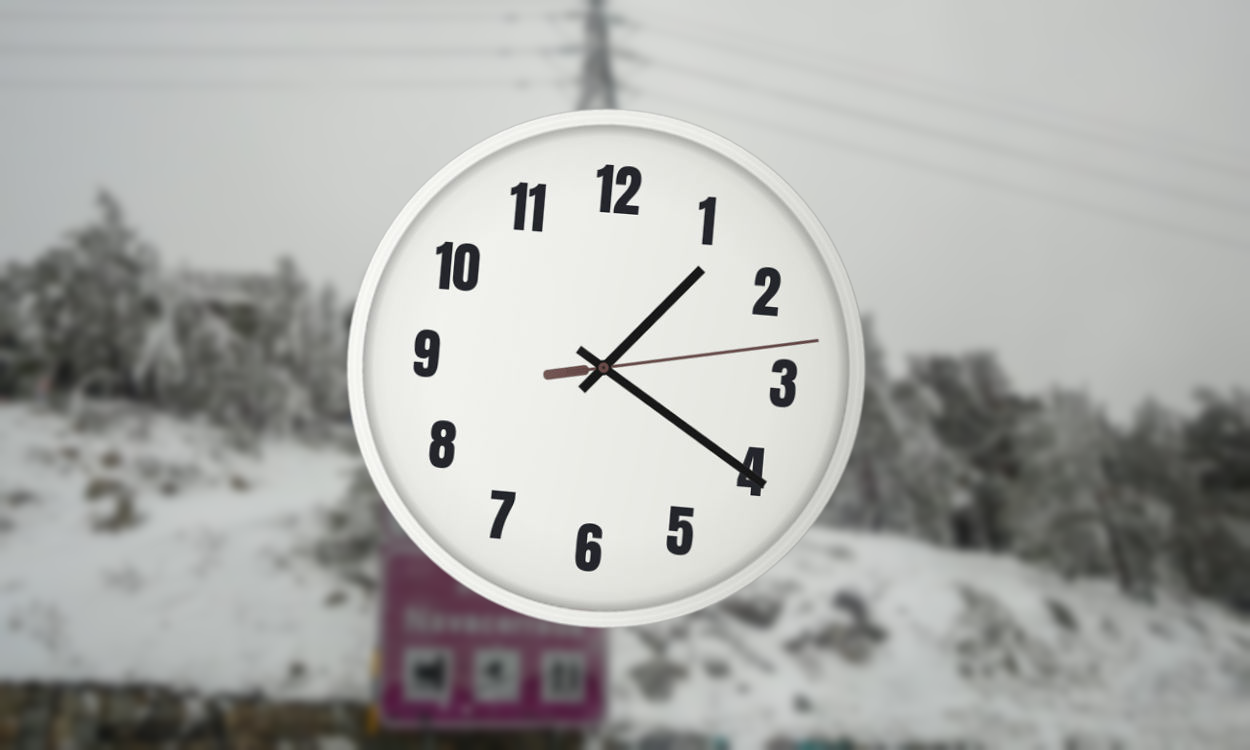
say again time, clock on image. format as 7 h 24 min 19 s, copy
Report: 1 h 20 min 13 s
